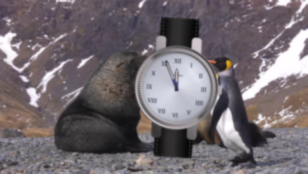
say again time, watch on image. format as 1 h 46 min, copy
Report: 11 h 56 min
